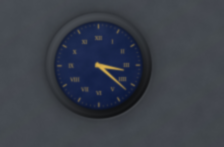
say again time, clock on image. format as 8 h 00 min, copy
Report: 3 h 22 min
